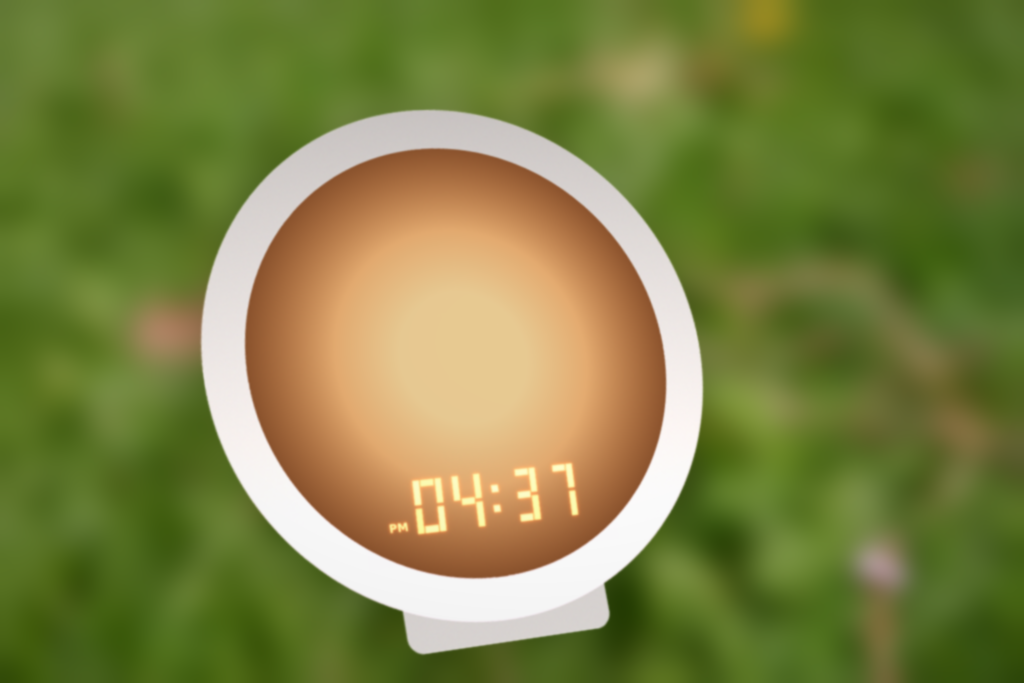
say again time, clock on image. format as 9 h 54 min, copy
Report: 4 h 37 min
